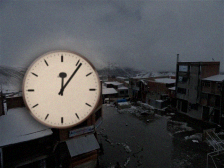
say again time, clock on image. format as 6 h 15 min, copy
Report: 12 h 06 min
